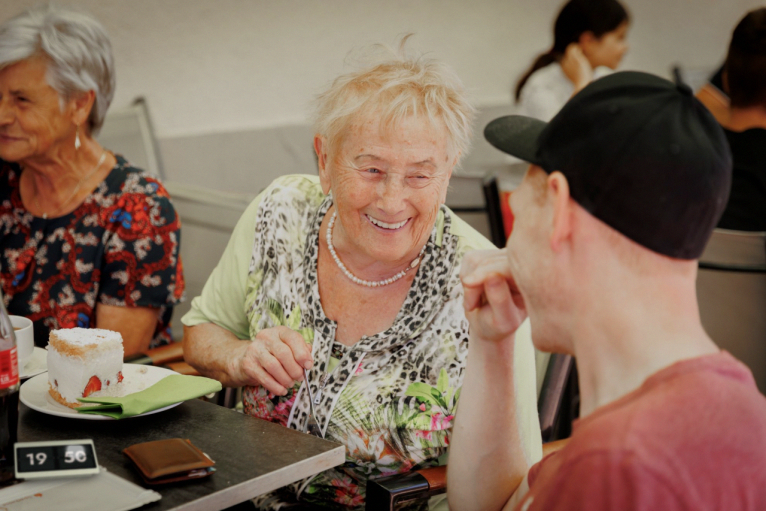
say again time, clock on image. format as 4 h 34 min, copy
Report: 19 h 50 min
